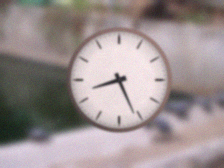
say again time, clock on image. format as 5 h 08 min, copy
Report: 8 h 26 min
